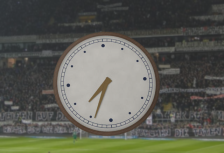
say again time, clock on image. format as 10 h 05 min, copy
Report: 7 h 34 min
